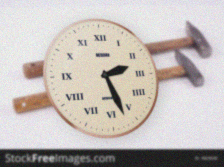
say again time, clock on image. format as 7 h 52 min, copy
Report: 2 h 27 min
